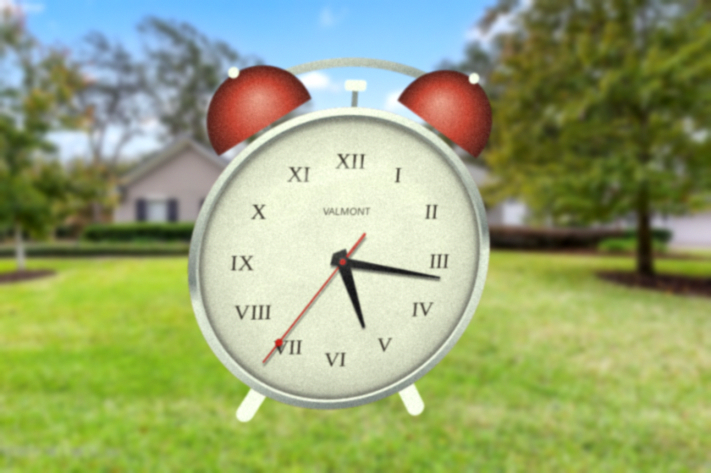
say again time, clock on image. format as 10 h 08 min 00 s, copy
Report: 5 h 16 min 36 s
